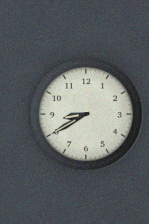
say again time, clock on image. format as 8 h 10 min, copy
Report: 8 h 40 min
